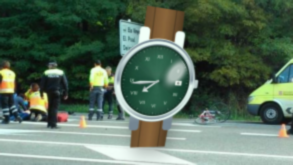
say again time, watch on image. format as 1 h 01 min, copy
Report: 7 h 44 min
